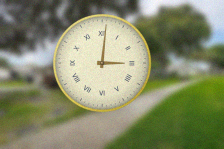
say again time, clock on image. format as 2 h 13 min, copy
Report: 3 h 01 min
